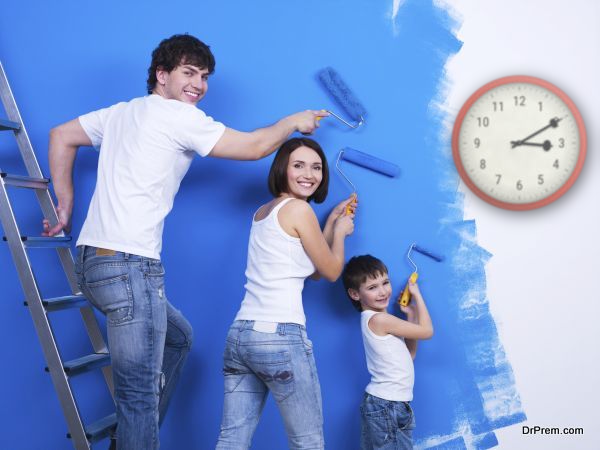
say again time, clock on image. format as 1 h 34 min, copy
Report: 3 h 10 min
